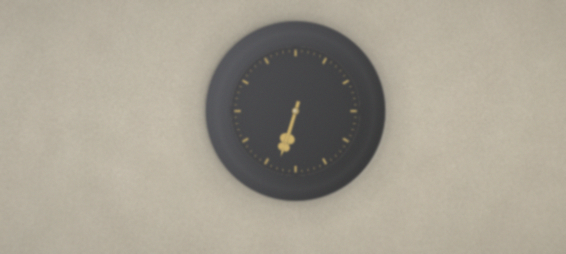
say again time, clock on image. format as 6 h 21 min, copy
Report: 6 h 33 min
